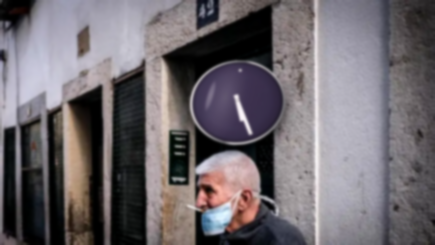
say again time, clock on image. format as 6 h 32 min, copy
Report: 5 h 26 min
